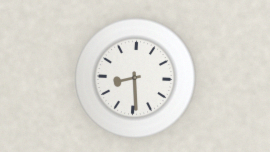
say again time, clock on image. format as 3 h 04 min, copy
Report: 8 h 29 min
